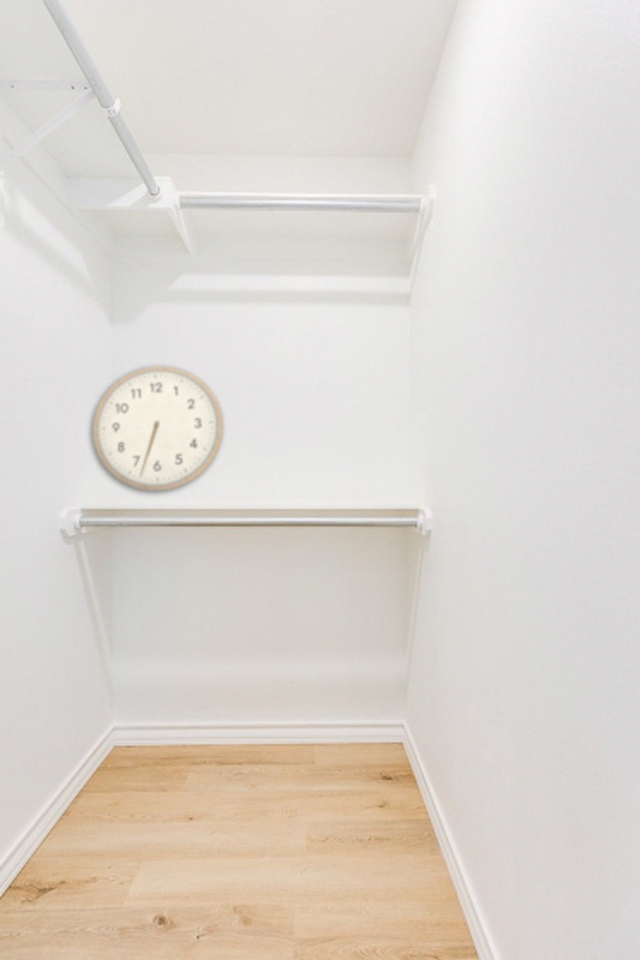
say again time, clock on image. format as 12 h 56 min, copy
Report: 6 h 33 min
